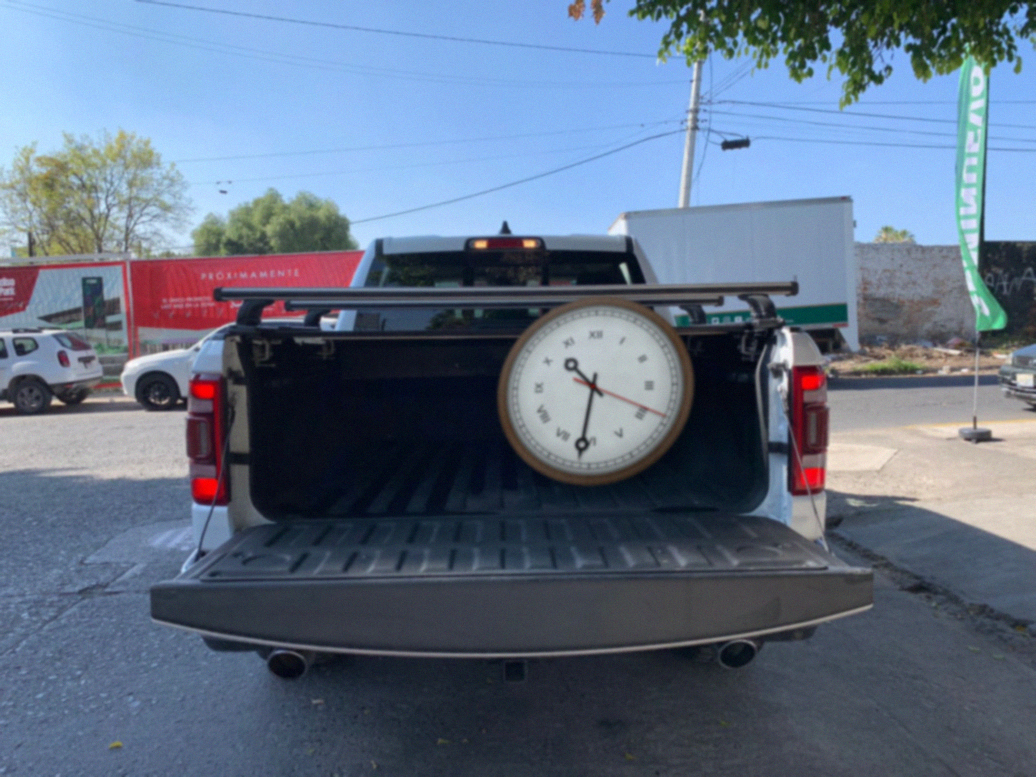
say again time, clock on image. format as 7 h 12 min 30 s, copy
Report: 10 h 31 min 19 s
